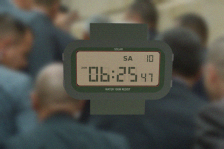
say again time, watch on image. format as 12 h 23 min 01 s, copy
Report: 6 h 25 min 47 s
